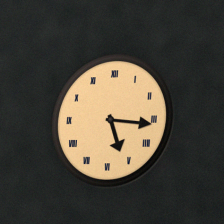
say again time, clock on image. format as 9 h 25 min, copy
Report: 5 h 16 min
